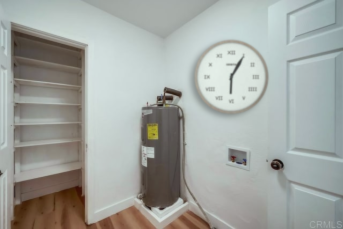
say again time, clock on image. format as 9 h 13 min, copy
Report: 6 h 05 min
